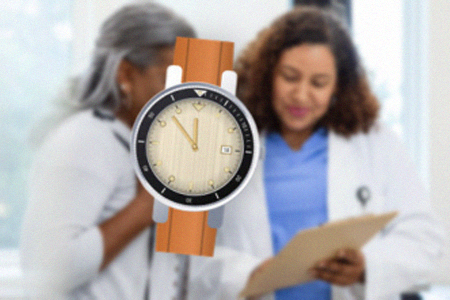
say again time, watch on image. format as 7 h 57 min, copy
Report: 11 h 53 min
